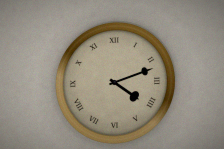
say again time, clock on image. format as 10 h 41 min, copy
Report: 4 h 12 min
